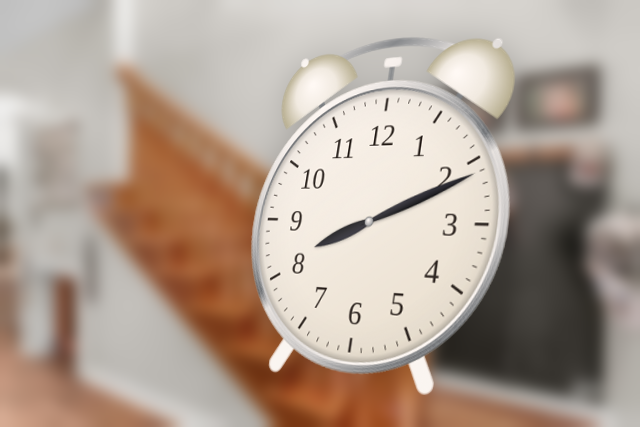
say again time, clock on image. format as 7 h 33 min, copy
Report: 8 h 11 min
